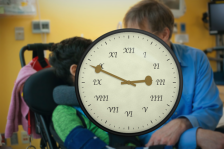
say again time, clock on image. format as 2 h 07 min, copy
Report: 2 h 49 min
